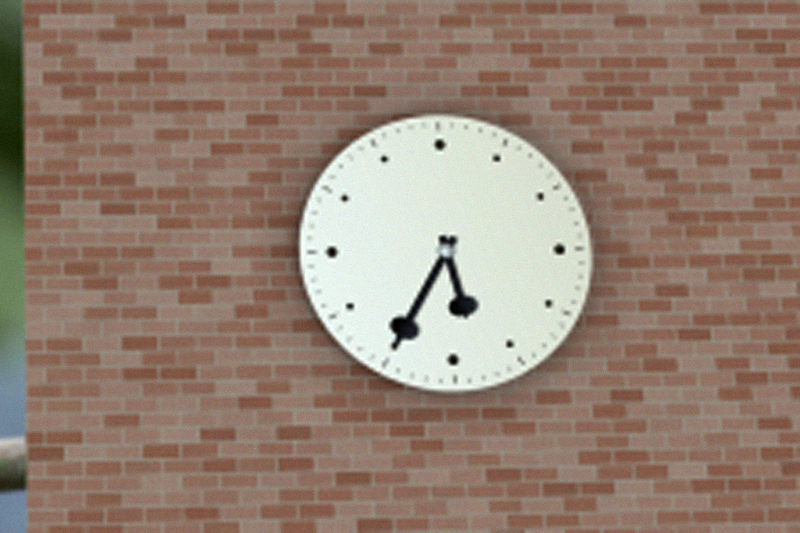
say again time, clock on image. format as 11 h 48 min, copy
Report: 5 h 35 min
